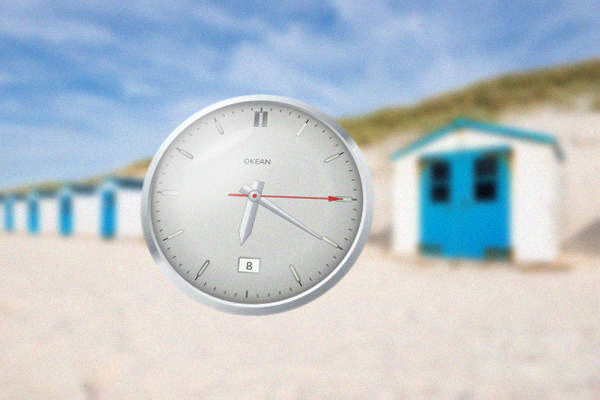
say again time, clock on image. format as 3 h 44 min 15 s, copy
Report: 6 h 20 min 15 s
